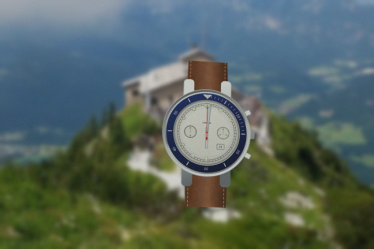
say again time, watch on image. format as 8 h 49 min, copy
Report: 6 h 01 min
